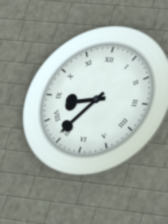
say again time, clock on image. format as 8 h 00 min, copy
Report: 8 h 36 min
